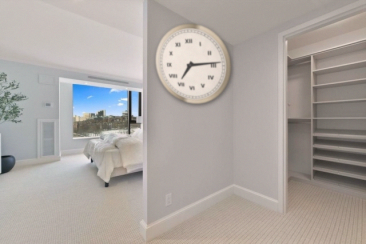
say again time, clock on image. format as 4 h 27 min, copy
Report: 7 h 14 min
